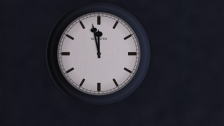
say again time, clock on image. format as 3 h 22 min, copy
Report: 11 h 58 min
